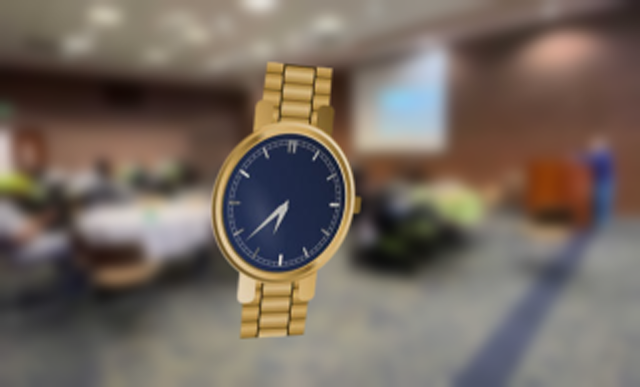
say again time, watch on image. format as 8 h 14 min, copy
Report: 6 h 38 min
